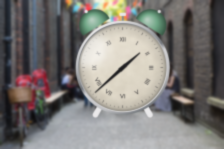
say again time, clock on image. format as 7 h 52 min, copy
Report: 1 h 38 min
